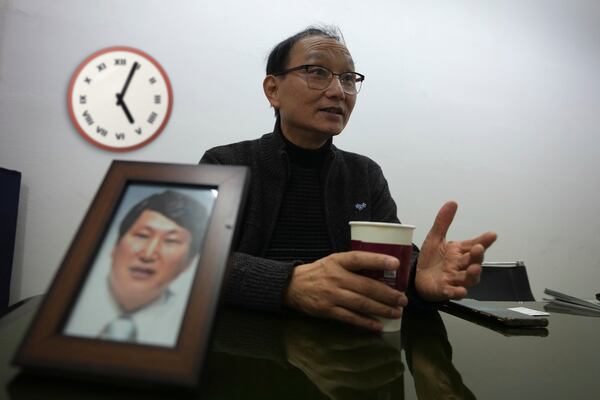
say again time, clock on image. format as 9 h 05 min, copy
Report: 5 h 04 min
